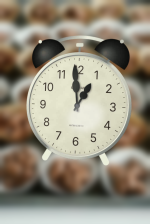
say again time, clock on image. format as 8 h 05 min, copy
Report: 12 h 59 min
